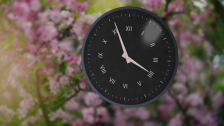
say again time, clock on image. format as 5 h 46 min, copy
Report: 3 h 56 min
